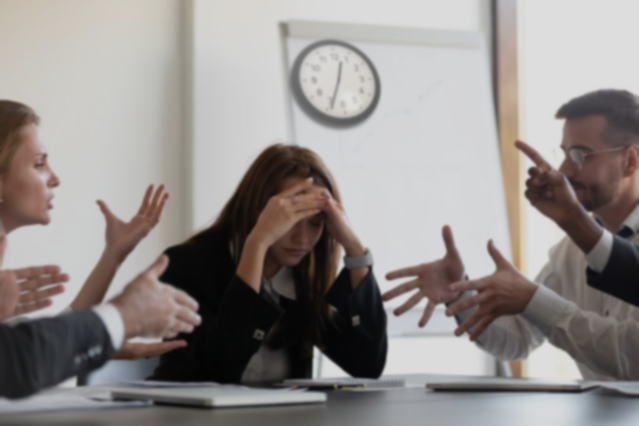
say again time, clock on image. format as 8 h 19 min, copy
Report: 12 h 34 min
